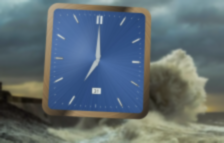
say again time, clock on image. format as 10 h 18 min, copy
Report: 7 h 00 min
